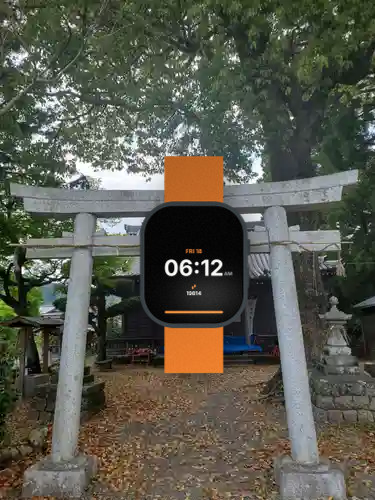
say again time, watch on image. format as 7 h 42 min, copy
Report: 6 h 12 min
